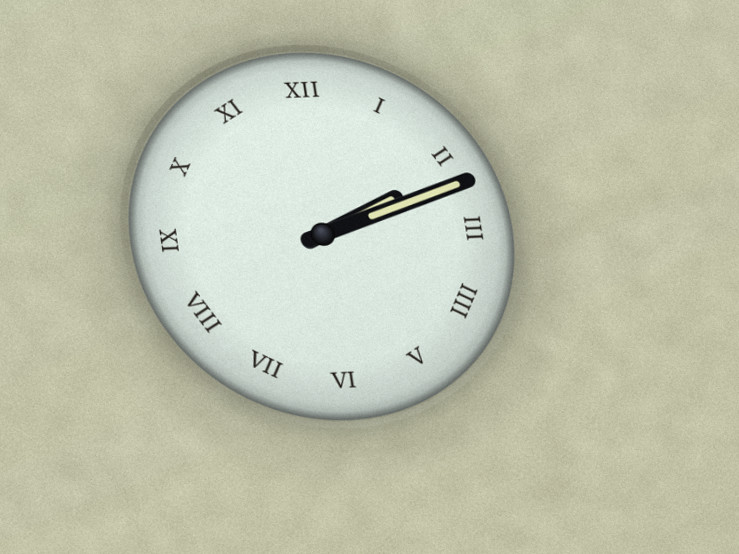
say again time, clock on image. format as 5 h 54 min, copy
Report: 2 h 12 min
